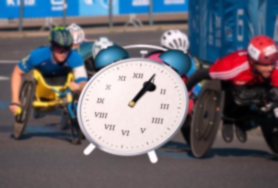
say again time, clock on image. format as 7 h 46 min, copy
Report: 1 h 04 min
